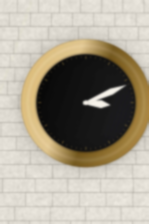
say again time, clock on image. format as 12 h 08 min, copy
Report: 3 h 11 min
